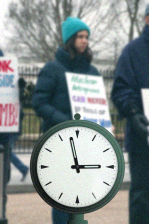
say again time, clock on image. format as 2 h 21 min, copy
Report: 2 h 58 min
